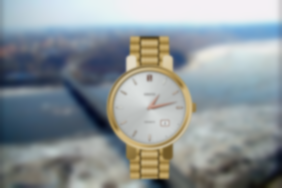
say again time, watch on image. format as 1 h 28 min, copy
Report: 1 h 13 min
